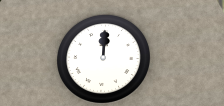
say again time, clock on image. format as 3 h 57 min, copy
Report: 12 h 00 min
